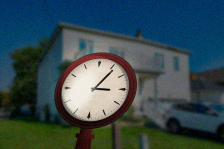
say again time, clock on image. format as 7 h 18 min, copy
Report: 3 h 06 min
